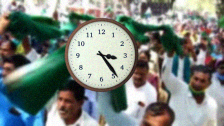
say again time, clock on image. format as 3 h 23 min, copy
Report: 3 h 24 min
